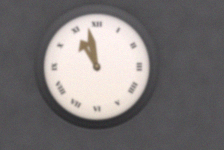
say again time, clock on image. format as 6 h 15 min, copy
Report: 10 h 58 min
